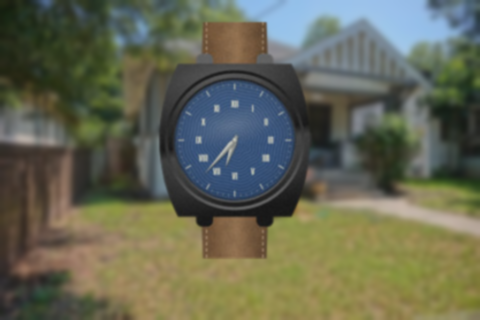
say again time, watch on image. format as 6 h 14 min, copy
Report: 6 h 37 min
